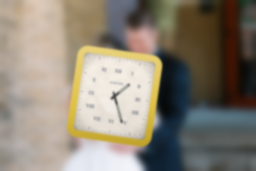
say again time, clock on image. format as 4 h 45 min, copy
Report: 1 h 26 min
